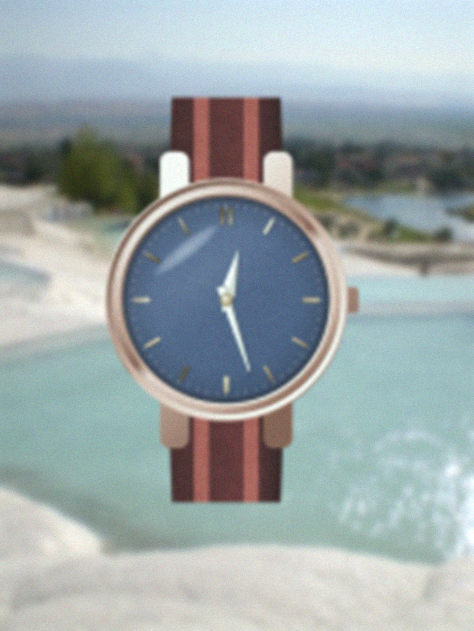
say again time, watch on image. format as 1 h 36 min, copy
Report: 12 h 27 min
